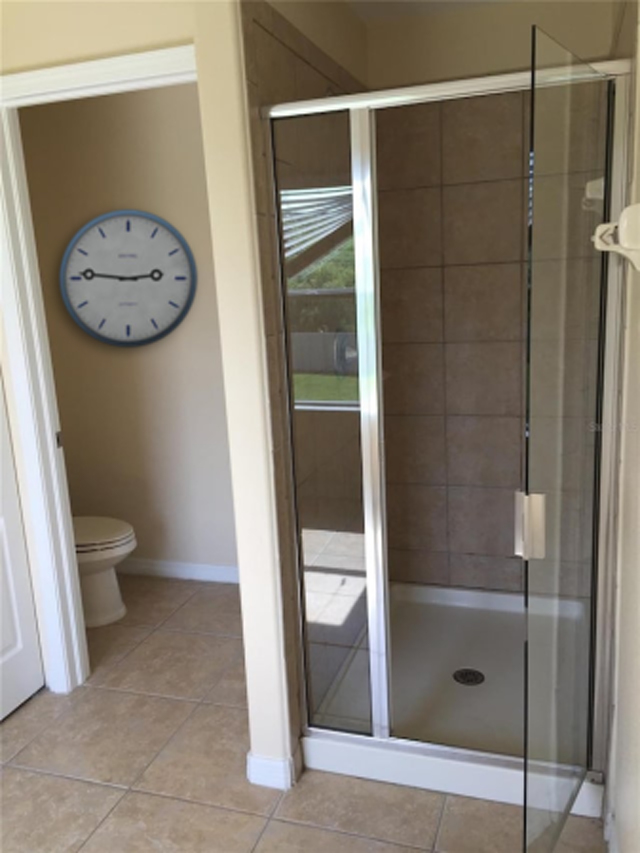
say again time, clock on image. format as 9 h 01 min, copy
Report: 2 h 46 min
